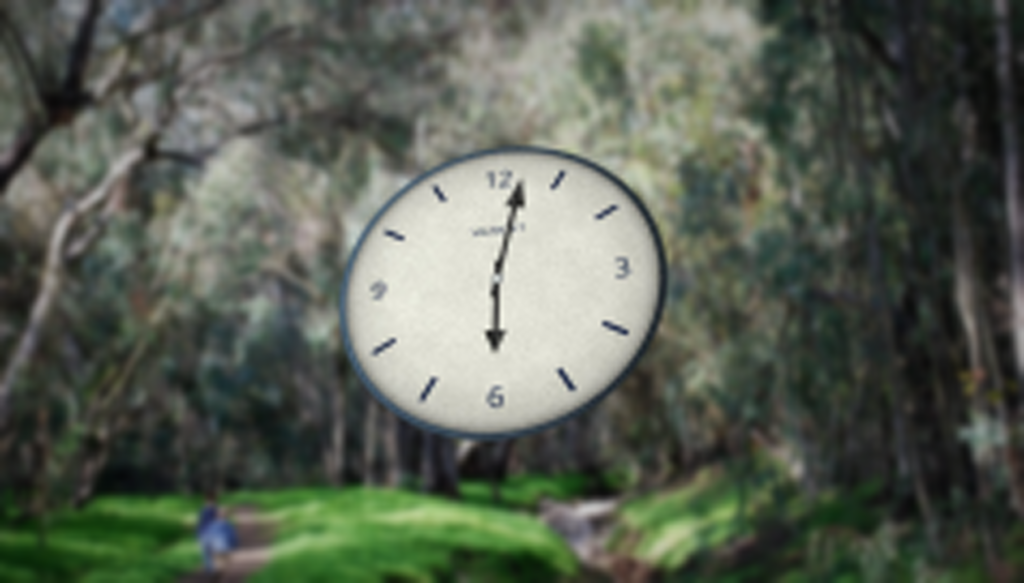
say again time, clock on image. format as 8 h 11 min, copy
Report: 6 h 02 min
